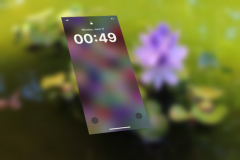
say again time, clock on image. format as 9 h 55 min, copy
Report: 0 h 49 min
